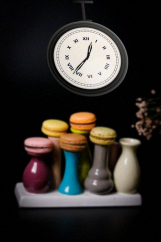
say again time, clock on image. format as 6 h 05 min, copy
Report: 12 h 37 min
